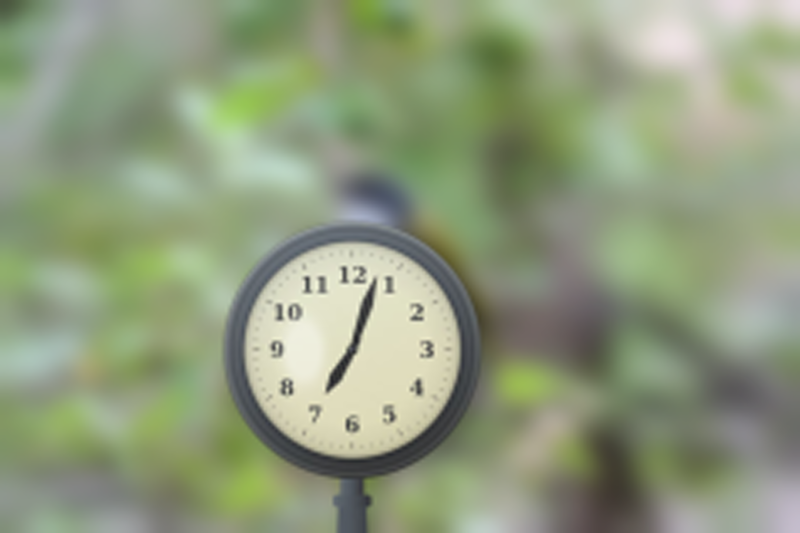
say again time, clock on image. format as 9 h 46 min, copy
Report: 7 h 03 min
